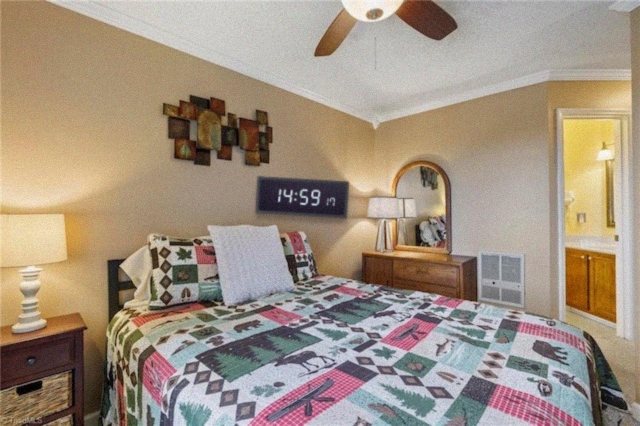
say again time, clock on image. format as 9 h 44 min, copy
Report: 14 h 59 min
